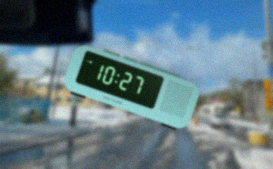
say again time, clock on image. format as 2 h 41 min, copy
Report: 10 h 27 min
